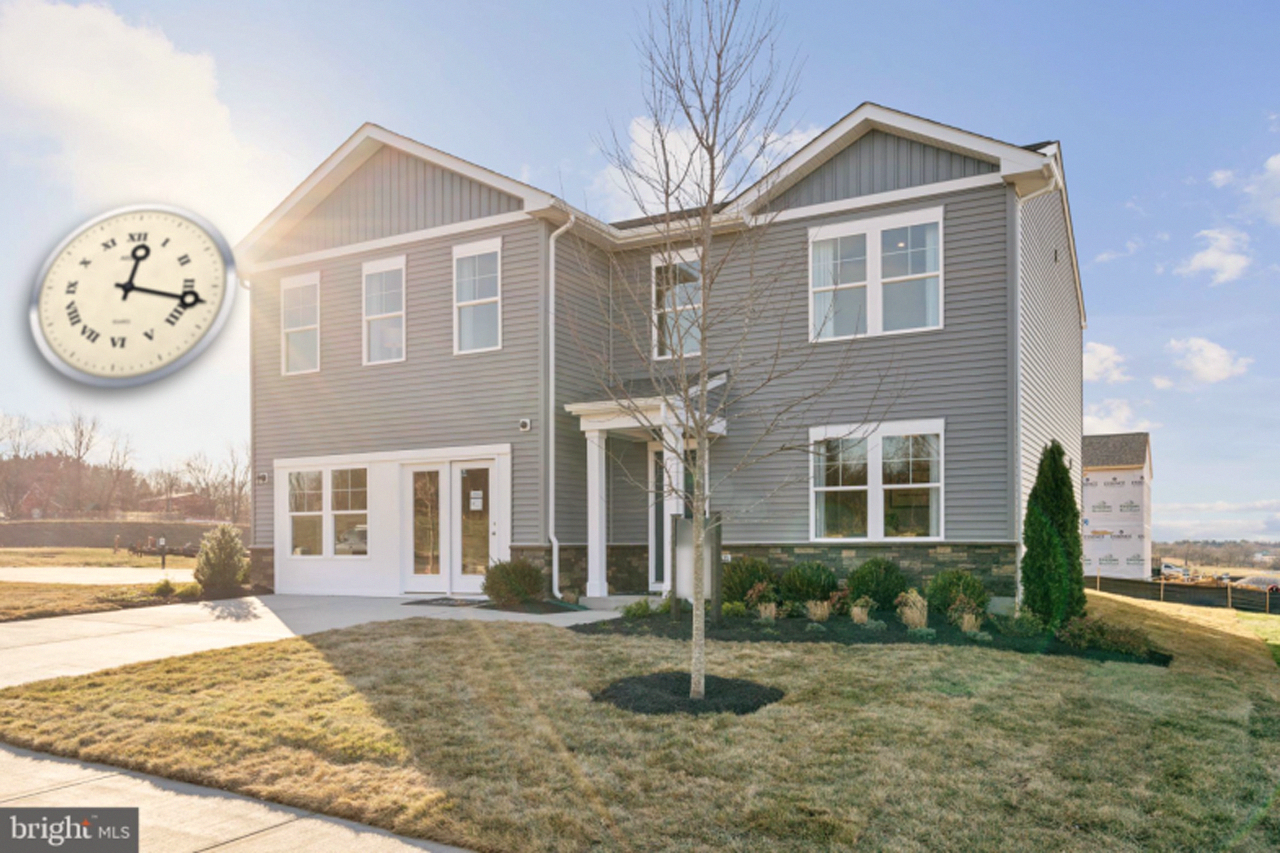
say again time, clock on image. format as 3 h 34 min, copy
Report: 12 h 17 min
